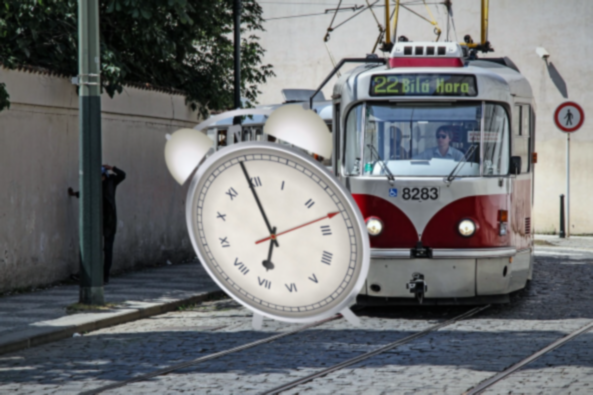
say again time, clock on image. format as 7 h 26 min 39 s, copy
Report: 6 h 59 min 13 s
